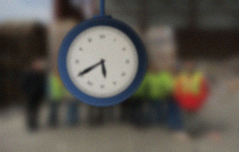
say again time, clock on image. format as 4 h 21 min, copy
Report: 5 h 40 min
